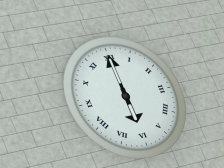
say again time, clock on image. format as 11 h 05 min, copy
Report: 6 h 00 min
